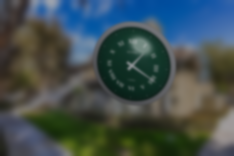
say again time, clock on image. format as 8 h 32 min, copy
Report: 1 h 20 min
